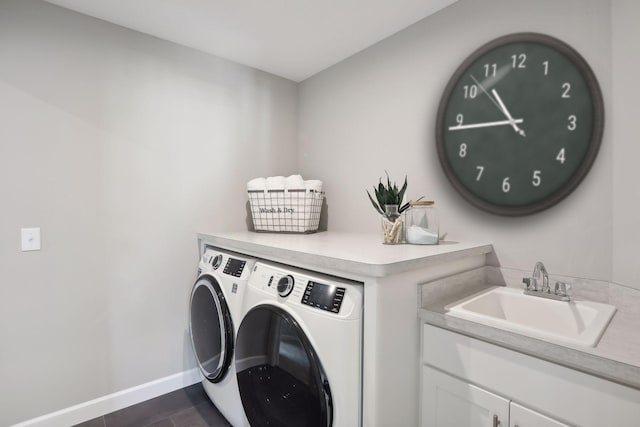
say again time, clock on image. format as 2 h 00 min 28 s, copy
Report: 10 h 43 min 52 s
